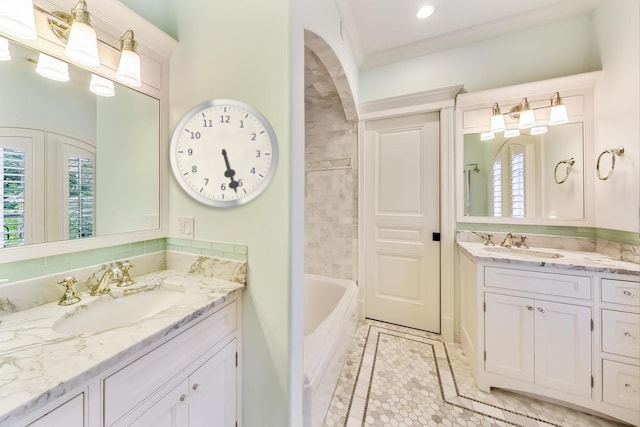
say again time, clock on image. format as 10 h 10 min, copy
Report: 5 h 27 min
